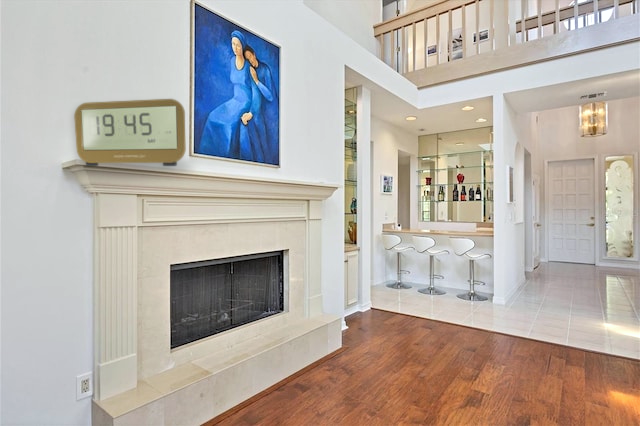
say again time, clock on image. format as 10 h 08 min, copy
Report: 19 h 45 min
